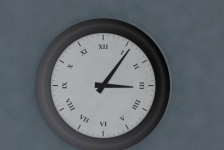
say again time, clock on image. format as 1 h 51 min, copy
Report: 3 h 06 min
